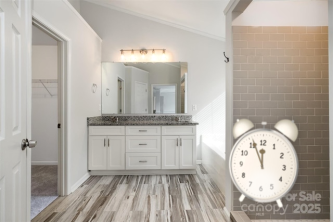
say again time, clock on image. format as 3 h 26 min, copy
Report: 11 h 56 min
